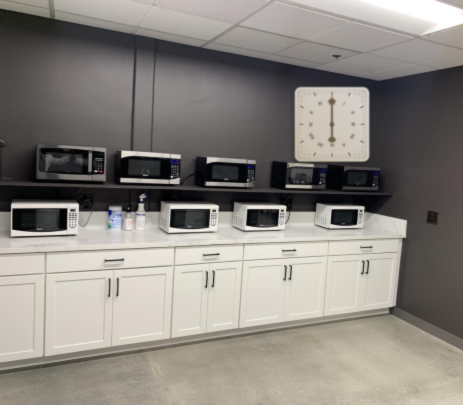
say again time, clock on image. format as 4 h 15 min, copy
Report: 6 h 00 min
